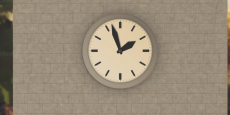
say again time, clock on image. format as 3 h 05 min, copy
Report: 1 h 57 min
